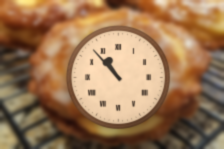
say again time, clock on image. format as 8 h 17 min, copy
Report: 10 h 53 min
